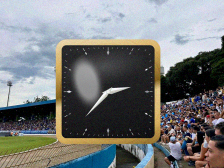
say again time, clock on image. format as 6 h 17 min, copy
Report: 2 h 37 min
